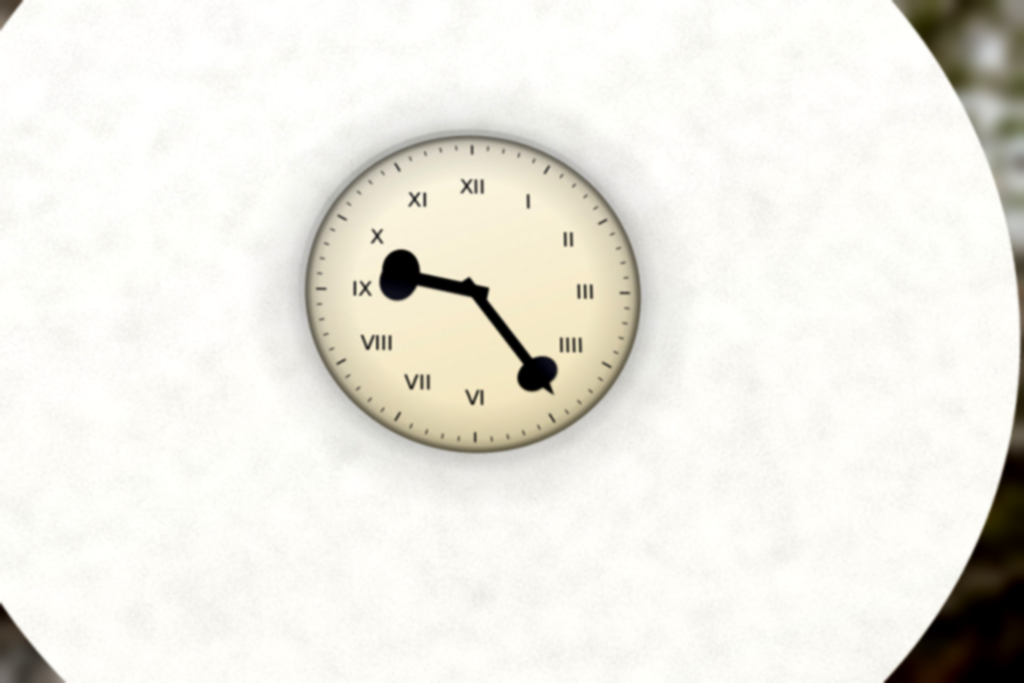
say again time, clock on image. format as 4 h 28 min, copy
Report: 9 h 24 min
